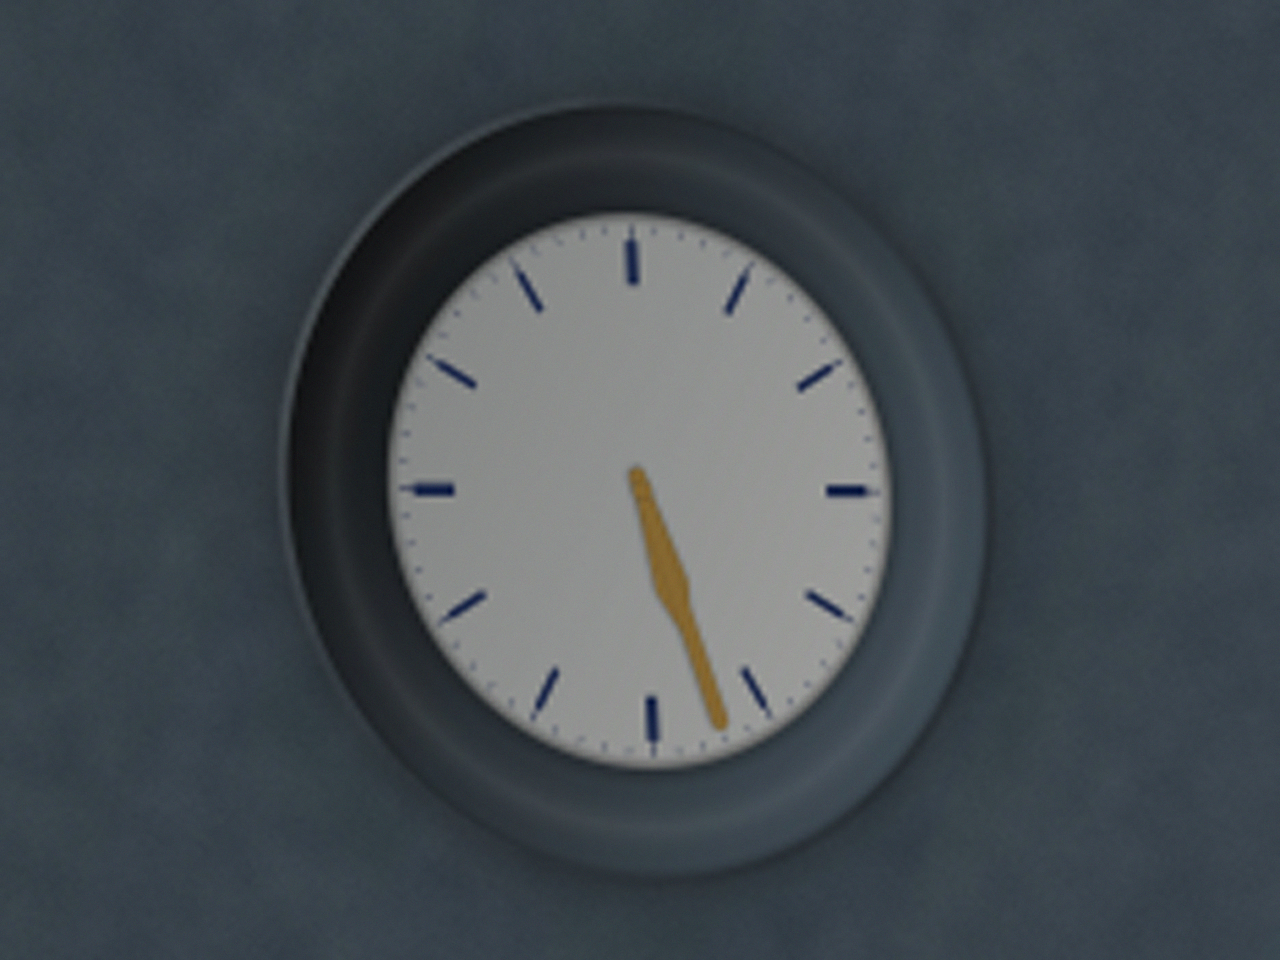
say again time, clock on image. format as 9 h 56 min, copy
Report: 5 h 27 min
